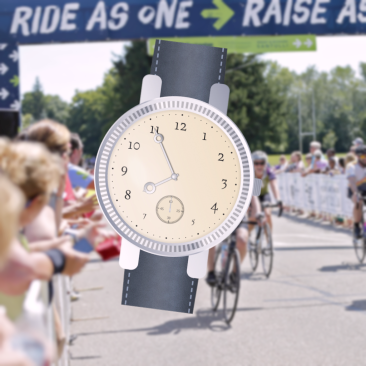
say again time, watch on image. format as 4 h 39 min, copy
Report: 7 h 55 min
